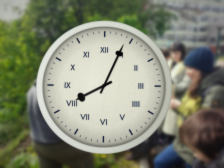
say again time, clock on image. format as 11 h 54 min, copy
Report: 8 h 04 min
